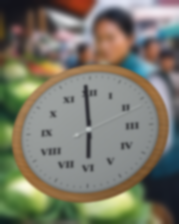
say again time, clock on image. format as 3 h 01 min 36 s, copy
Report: 5 h 59 min 11 s
